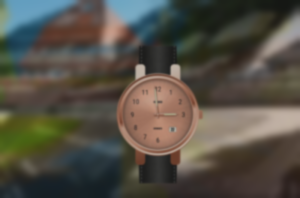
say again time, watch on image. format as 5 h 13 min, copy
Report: 2 h 59 min
